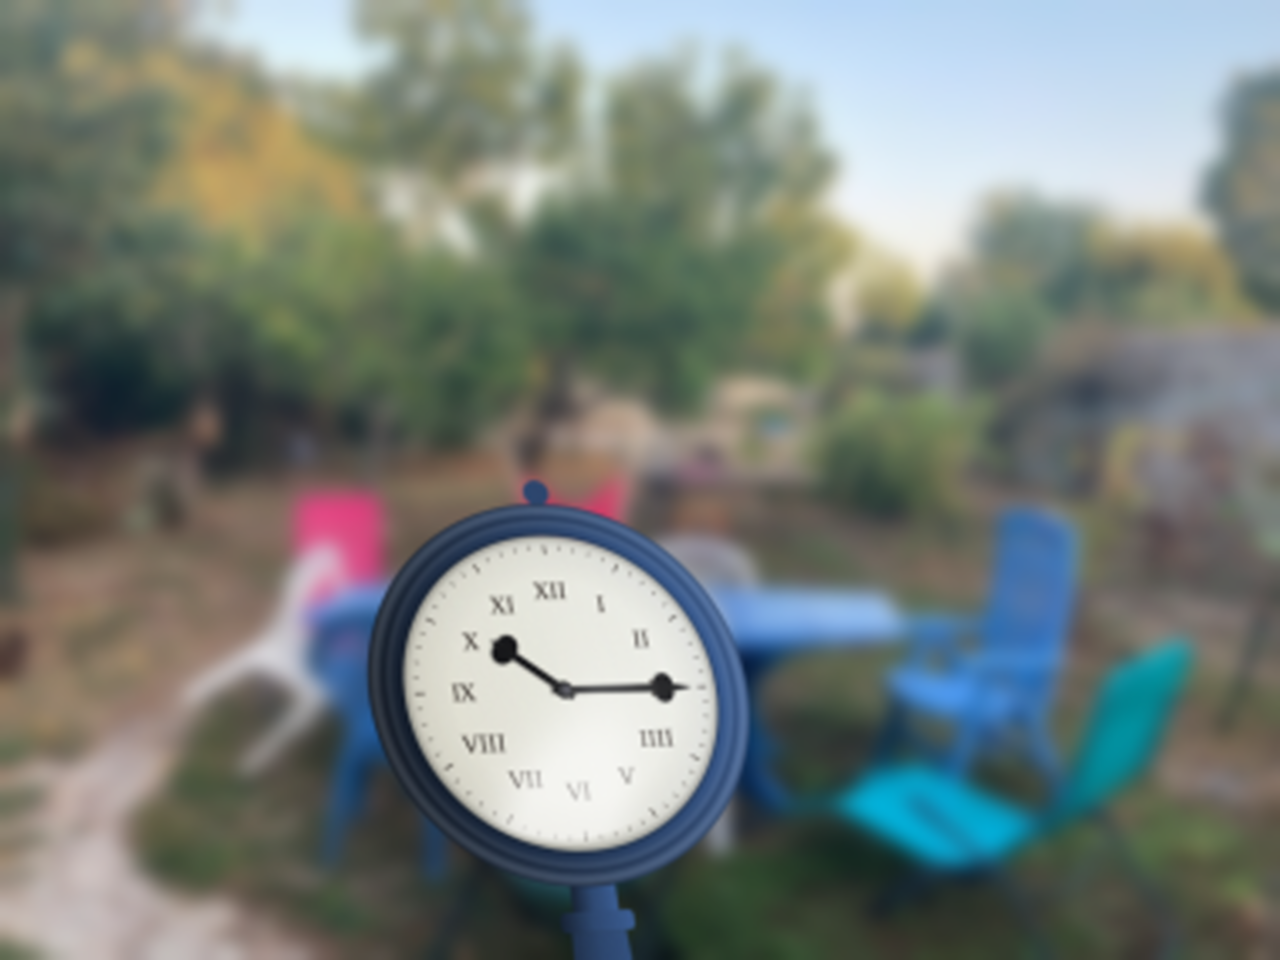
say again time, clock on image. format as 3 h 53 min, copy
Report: 10 h 15 min
